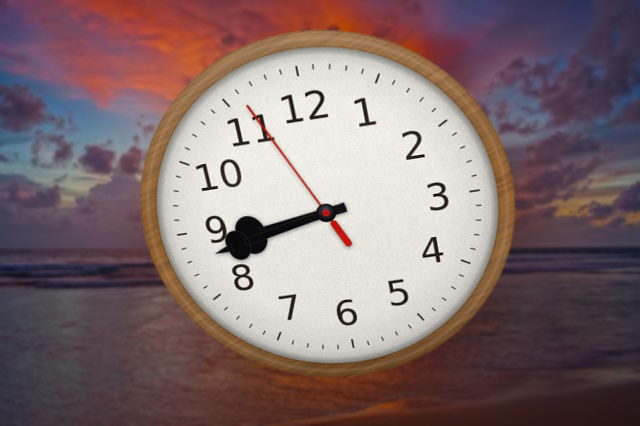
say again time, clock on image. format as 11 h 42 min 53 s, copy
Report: 8 h 42 min 56 s
